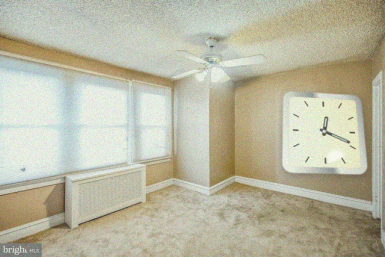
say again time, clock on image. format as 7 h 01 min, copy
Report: 12 h 19 min
